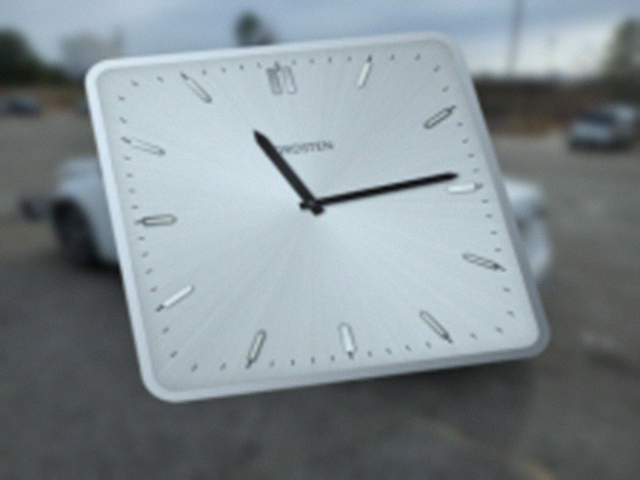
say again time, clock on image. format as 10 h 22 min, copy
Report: 11 h 14 min
